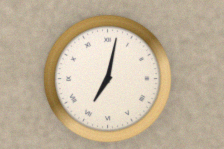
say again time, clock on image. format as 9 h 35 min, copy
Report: 7 h 02 min
